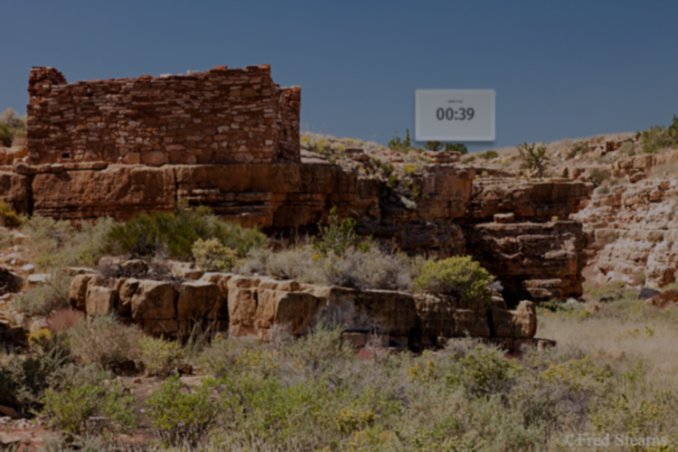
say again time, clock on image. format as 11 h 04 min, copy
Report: 0 h 39 min
